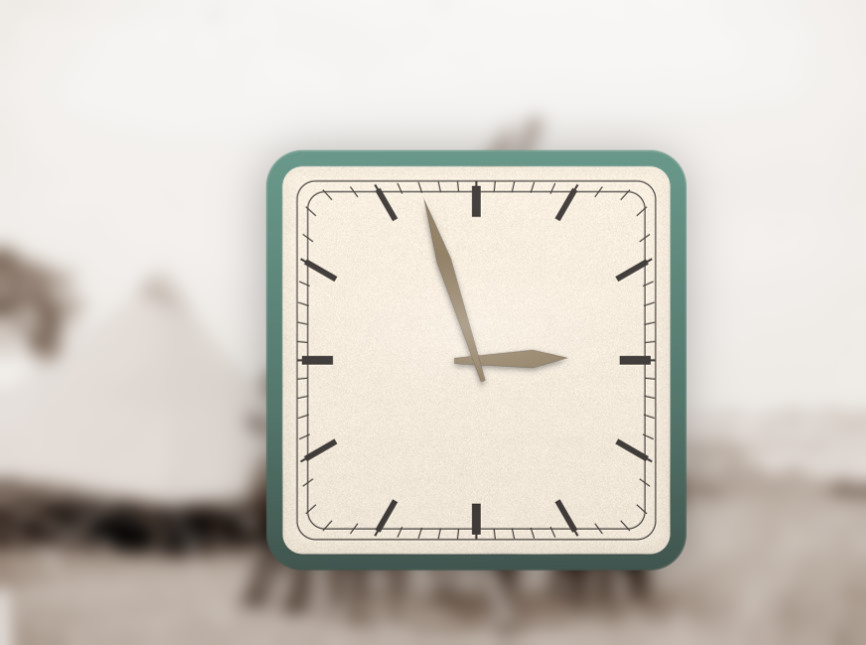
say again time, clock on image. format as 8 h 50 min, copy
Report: 2 h 57 min
